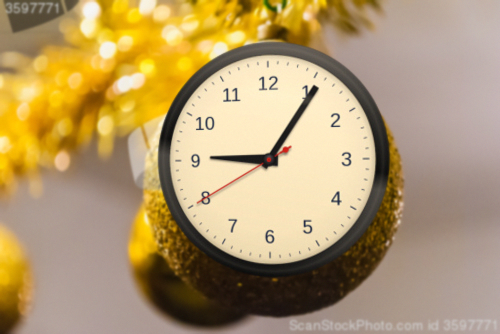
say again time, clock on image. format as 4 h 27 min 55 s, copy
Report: 9 h 05 min 40 s
